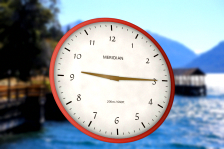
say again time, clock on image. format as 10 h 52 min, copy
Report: 9 h 15 min
